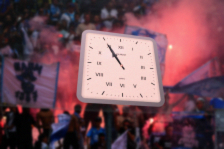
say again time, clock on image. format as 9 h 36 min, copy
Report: 10 h 55 min
